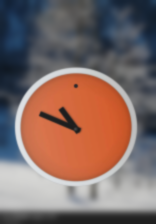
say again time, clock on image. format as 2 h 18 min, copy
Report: 10 h 49 min
